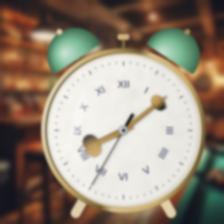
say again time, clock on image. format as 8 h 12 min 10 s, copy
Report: 8 h 08 min 35 s
